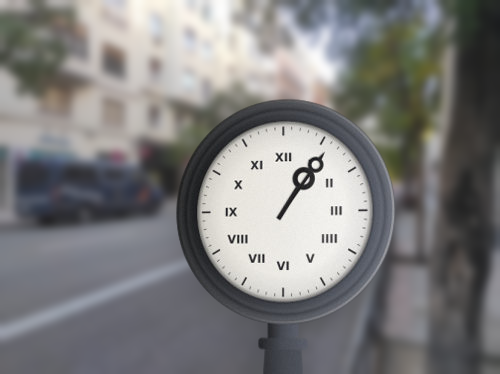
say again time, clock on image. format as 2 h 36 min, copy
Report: 1 h 06 min
